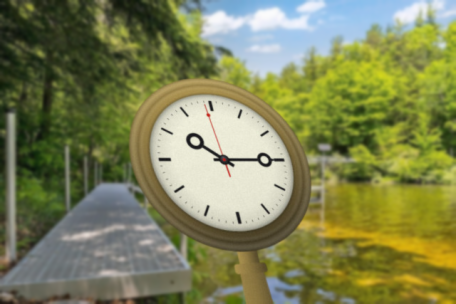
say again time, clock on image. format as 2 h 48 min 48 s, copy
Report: 10 h 14 min 59 s
